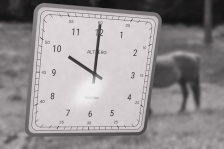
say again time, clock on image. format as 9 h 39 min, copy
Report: 10 h 00 min
